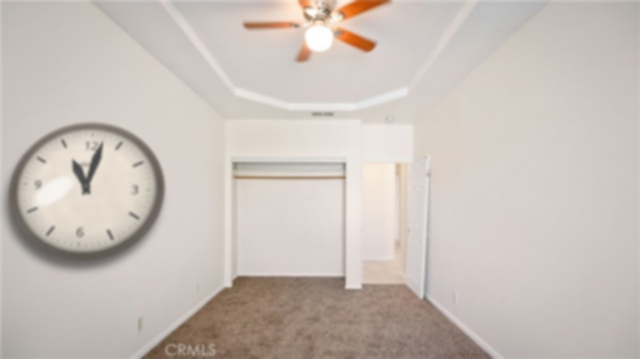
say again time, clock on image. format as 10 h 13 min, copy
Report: 11 h 02 min
